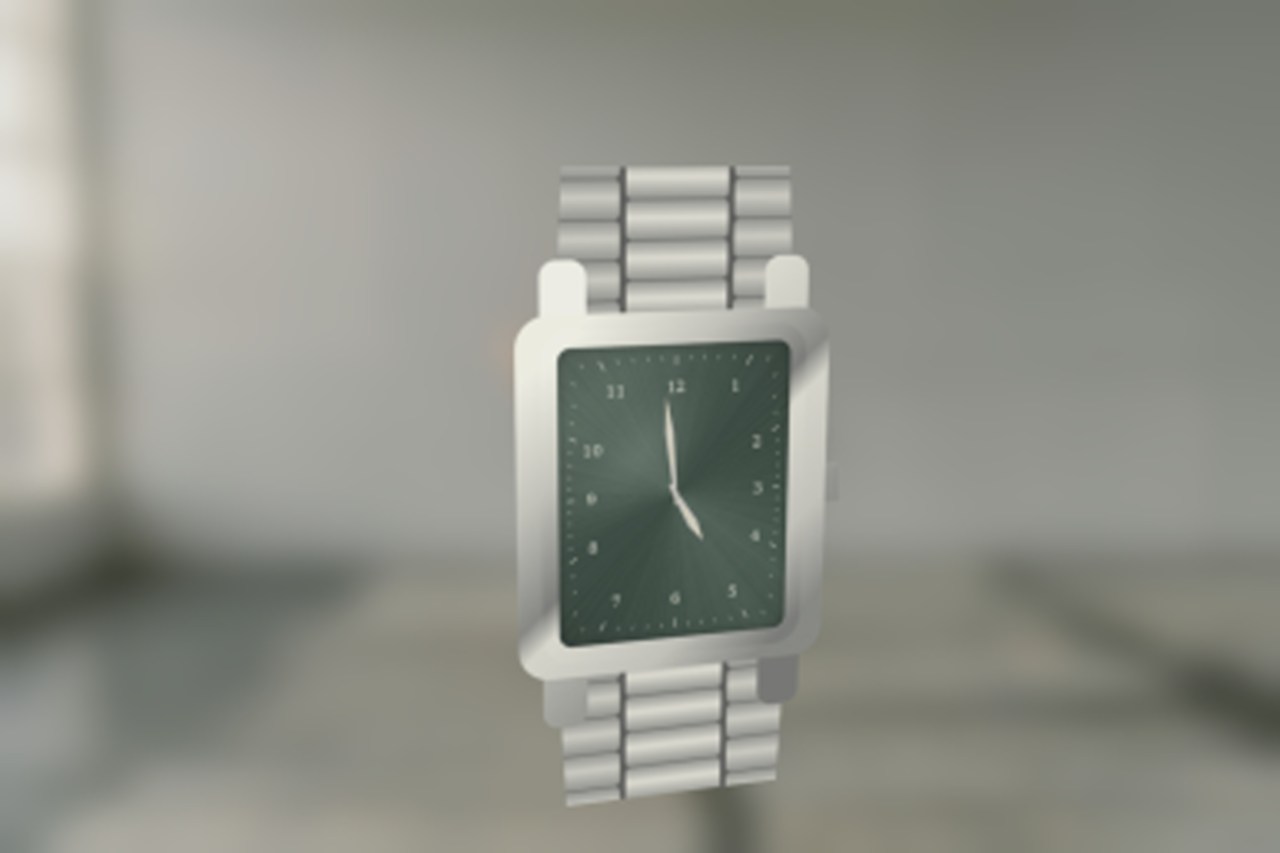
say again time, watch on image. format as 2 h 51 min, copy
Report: 4 h 59 min
